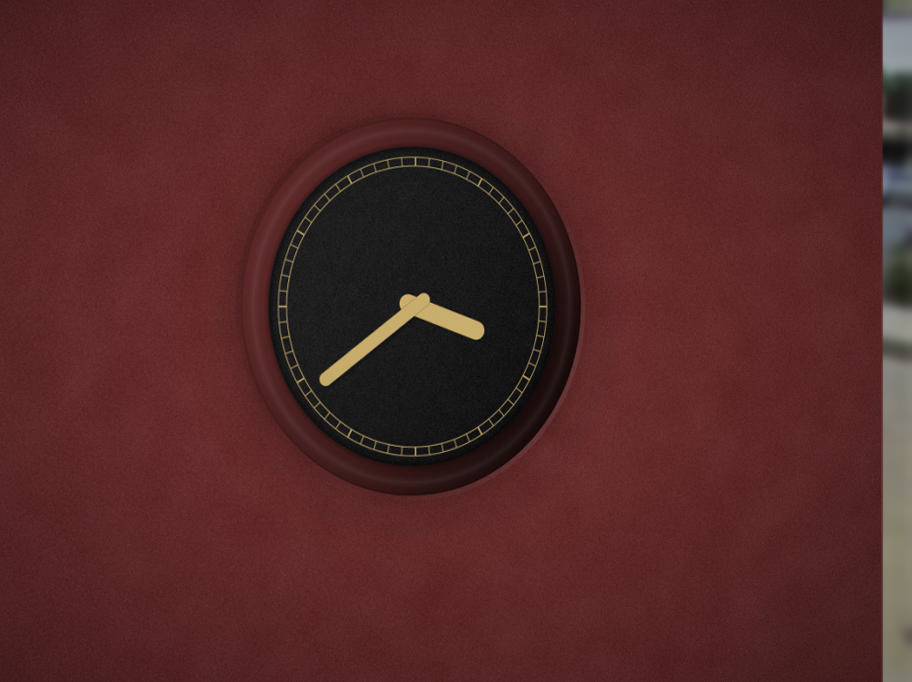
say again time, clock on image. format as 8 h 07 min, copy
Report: 3 h 39 min
